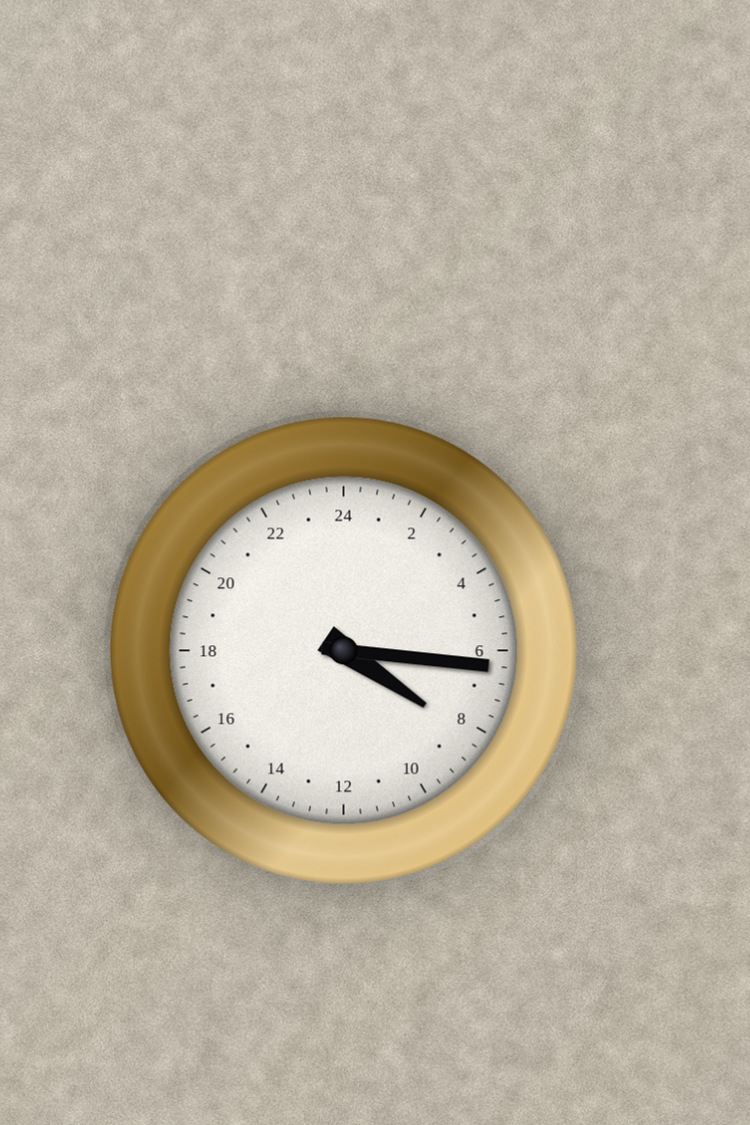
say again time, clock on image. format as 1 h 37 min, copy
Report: 8 h 16 min
